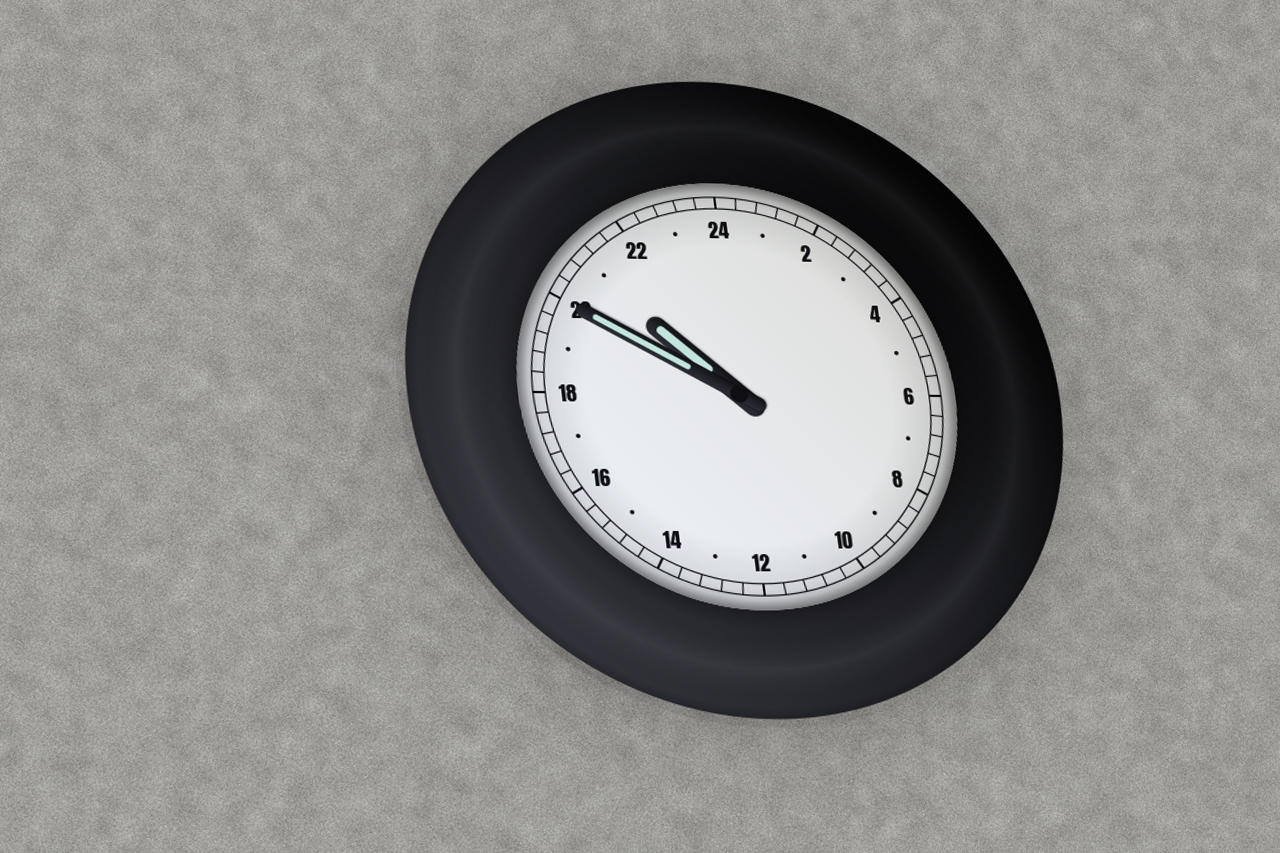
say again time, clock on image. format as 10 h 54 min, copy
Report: 20 h 50 min
